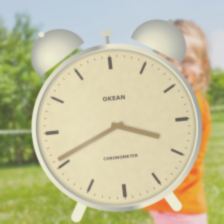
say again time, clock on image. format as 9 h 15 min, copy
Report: 3 h 41 min
